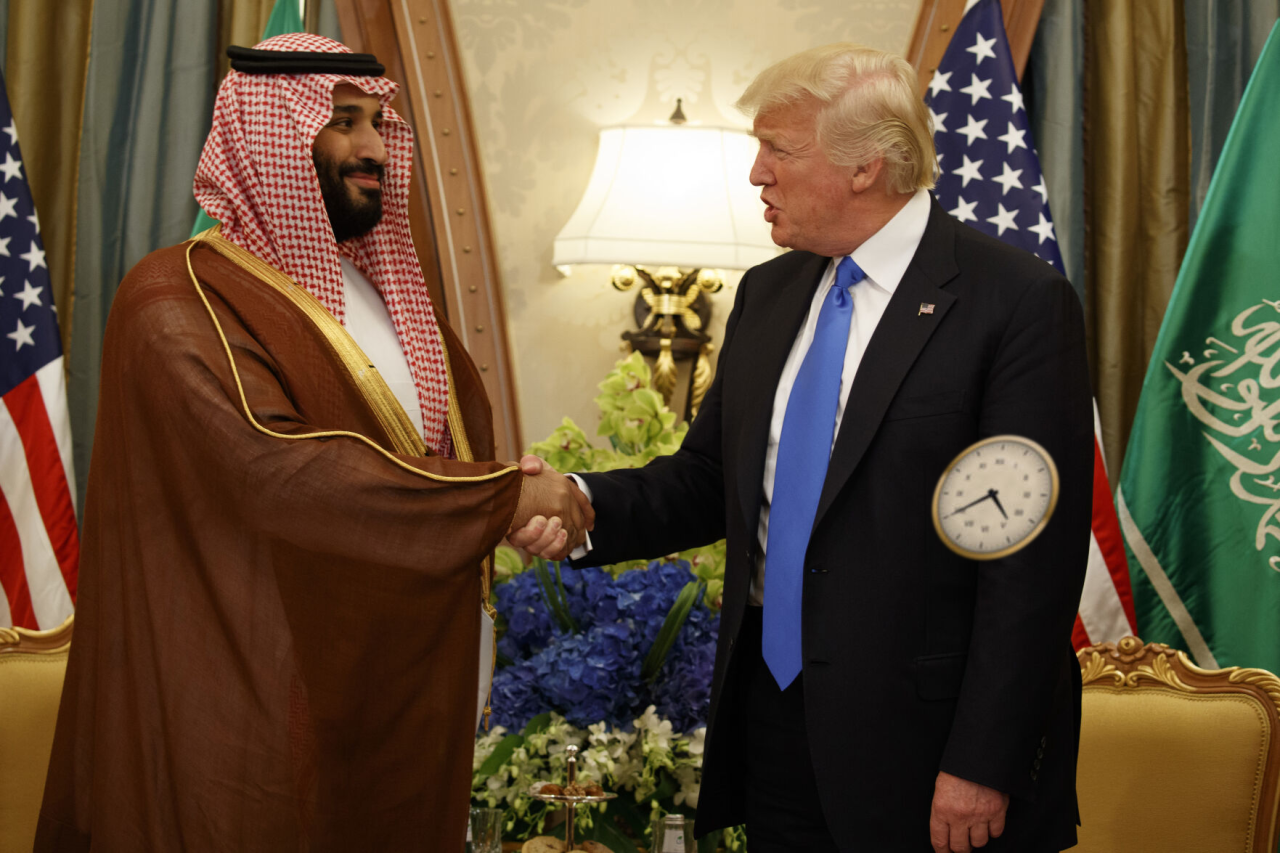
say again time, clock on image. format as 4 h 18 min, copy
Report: 4 h 40 min
